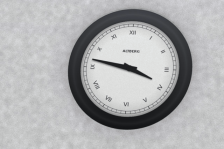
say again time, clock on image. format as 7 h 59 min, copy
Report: 3 h 47 min
